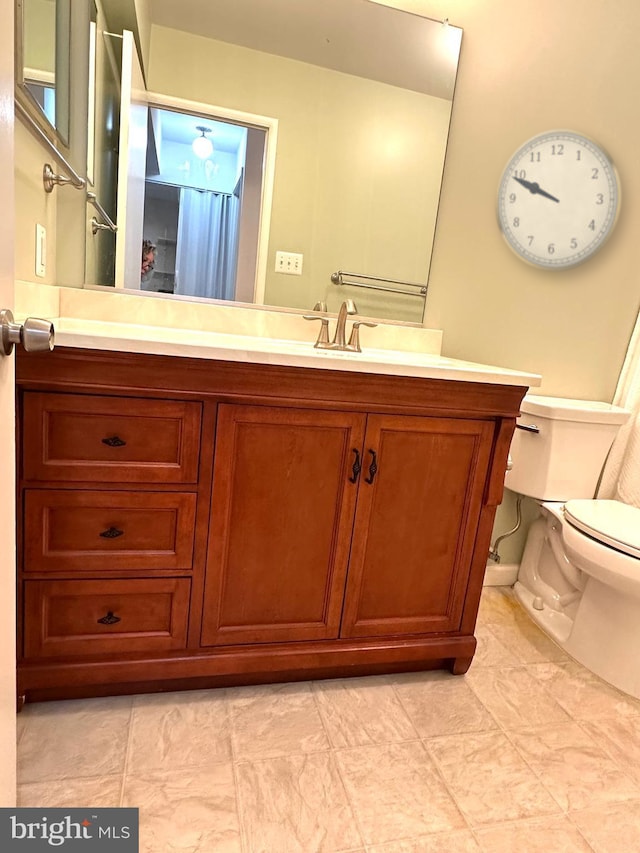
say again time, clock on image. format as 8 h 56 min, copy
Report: 9 h 49 min
